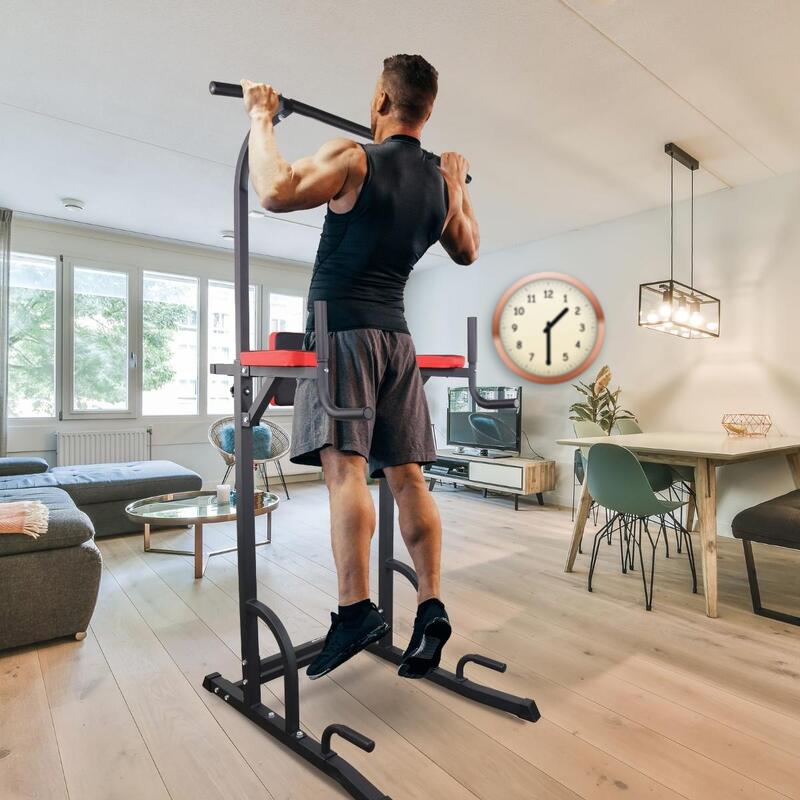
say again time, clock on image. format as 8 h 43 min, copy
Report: 1 h 30 min
